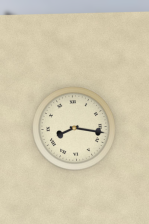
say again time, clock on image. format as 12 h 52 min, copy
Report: 8 h 17 min
